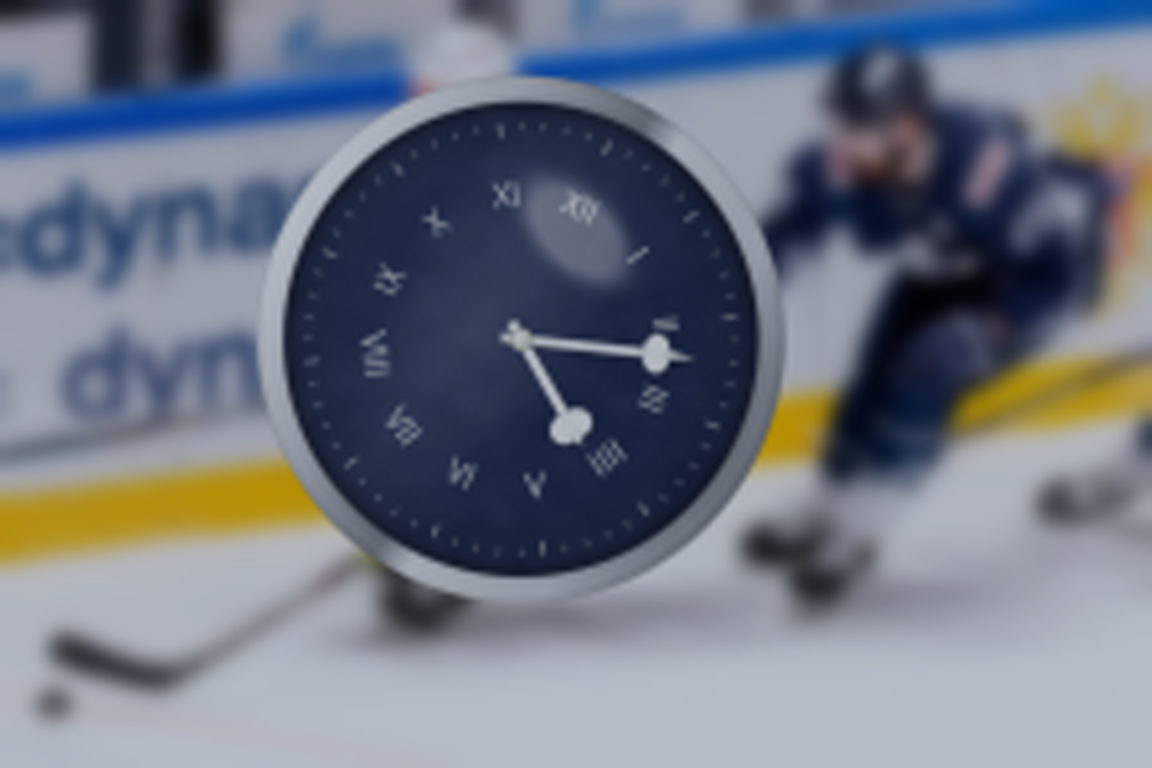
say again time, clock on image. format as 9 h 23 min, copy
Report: 4 h 12 min
